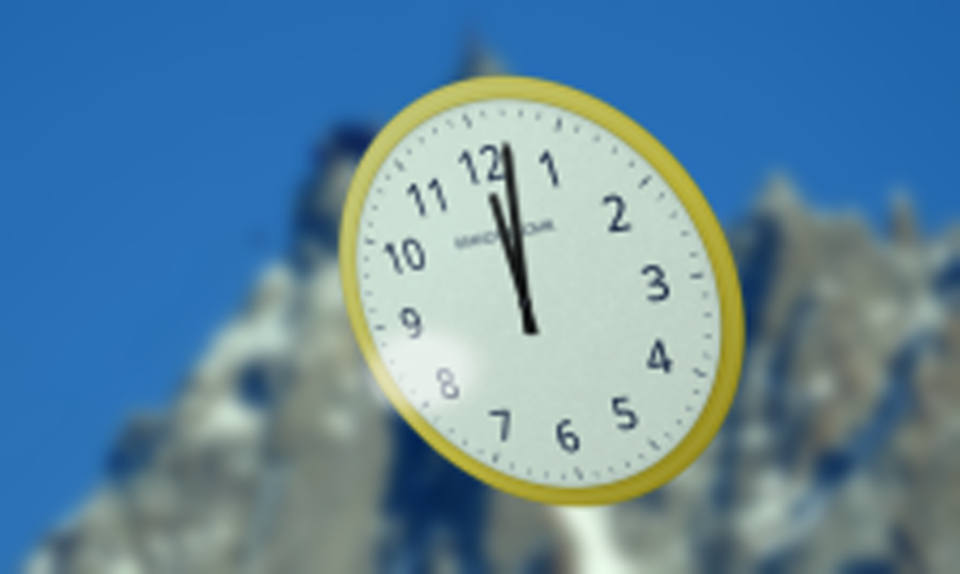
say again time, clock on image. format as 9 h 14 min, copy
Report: 12 h 02 min
